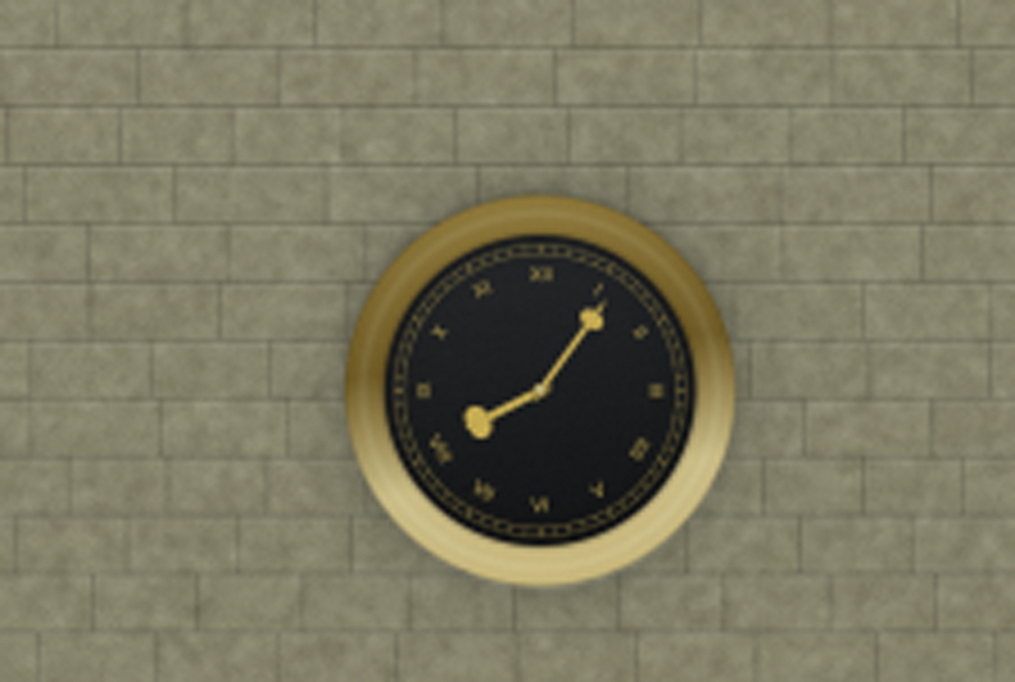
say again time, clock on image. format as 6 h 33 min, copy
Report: 8 h 06 min
